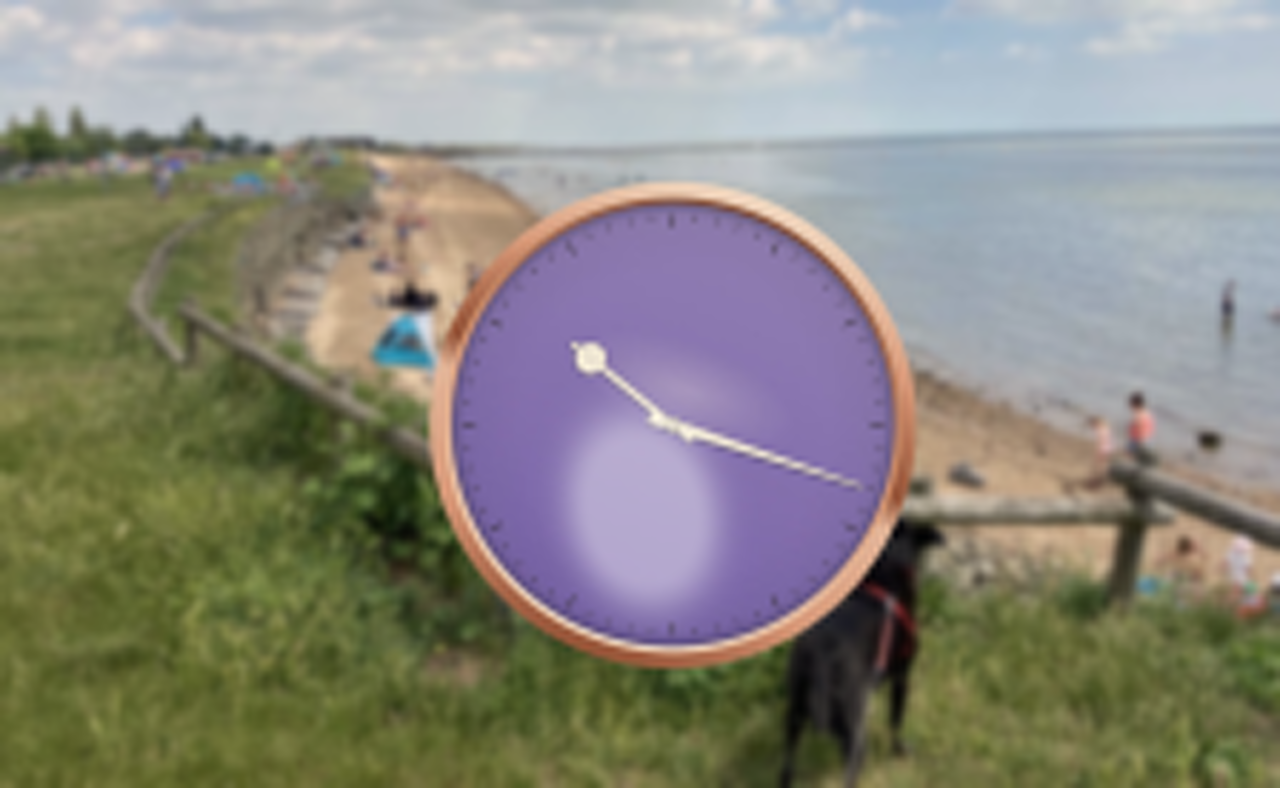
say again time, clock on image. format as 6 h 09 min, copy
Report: 10 h 18 min
